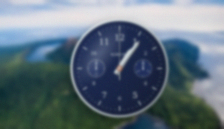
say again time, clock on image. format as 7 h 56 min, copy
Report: 1 h 06 min
